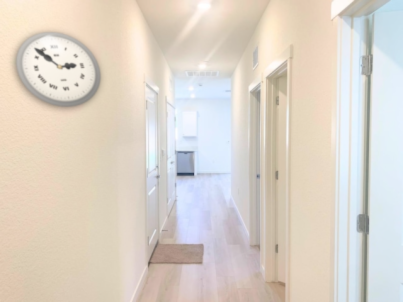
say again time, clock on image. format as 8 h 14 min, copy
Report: 2 h 53 min
